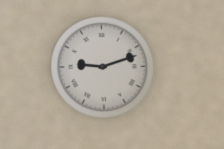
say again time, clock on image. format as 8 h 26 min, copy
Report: 9 h 12 min
